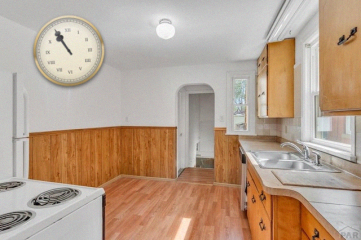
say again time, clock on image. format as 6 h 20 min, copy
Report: 10 h 55 min
